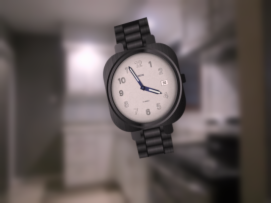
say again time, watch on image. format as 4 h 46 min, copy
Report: 3 h 56 min
